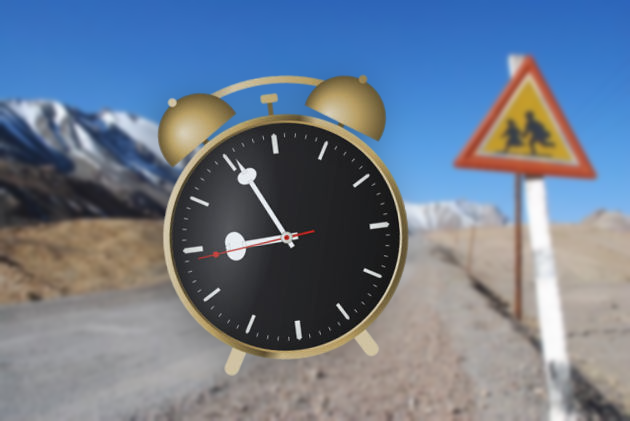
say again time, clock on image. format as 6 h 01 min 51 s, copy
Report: 8 h 55 min 44 s
